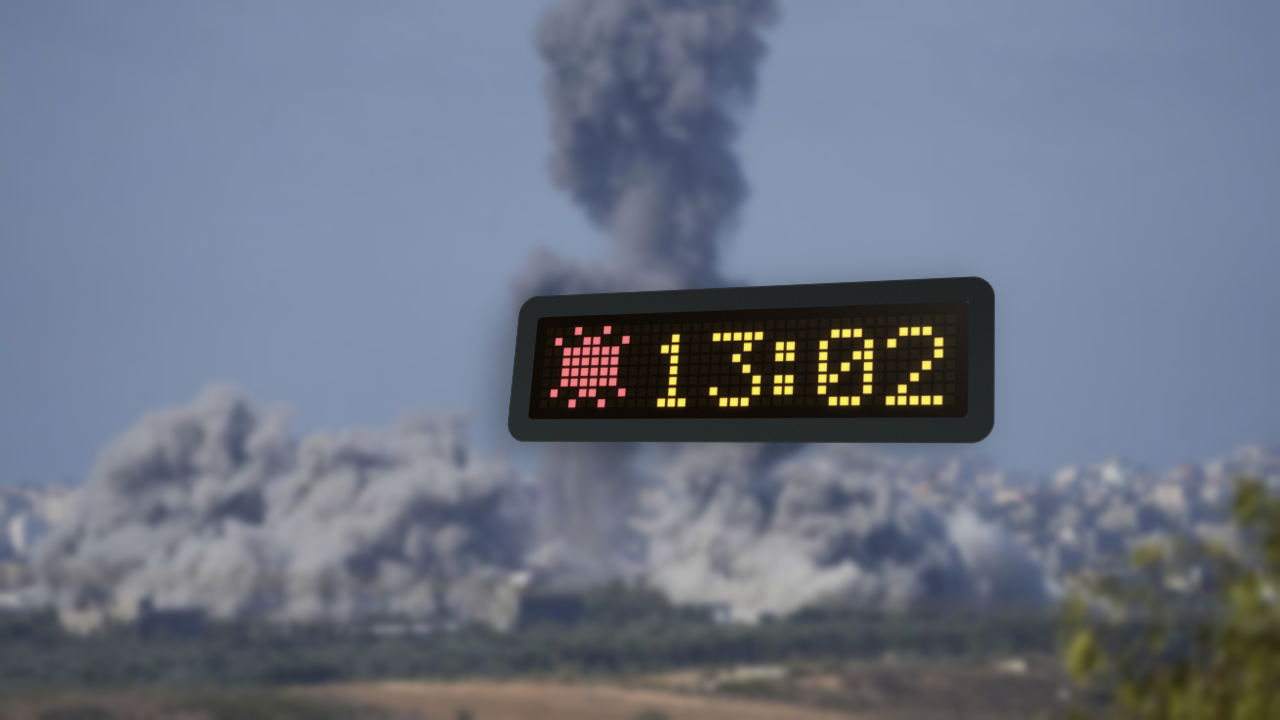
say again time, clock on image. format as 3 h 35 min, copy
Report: 13 h 02 min
